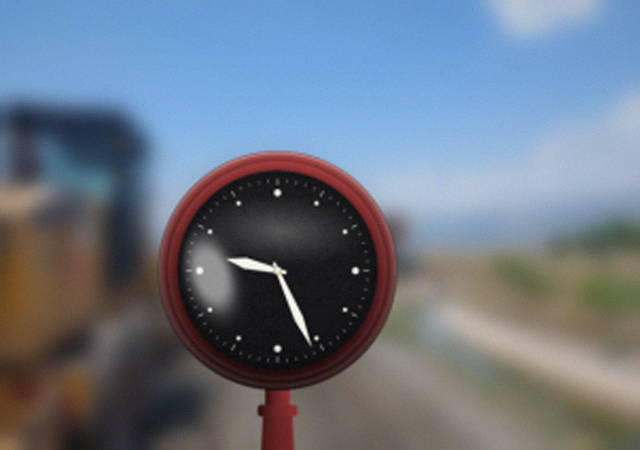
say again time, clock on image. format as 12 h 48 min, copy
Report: 9 h 26 min
